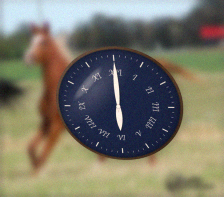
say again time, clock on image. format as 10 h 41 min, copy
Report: 6 h 00 min
